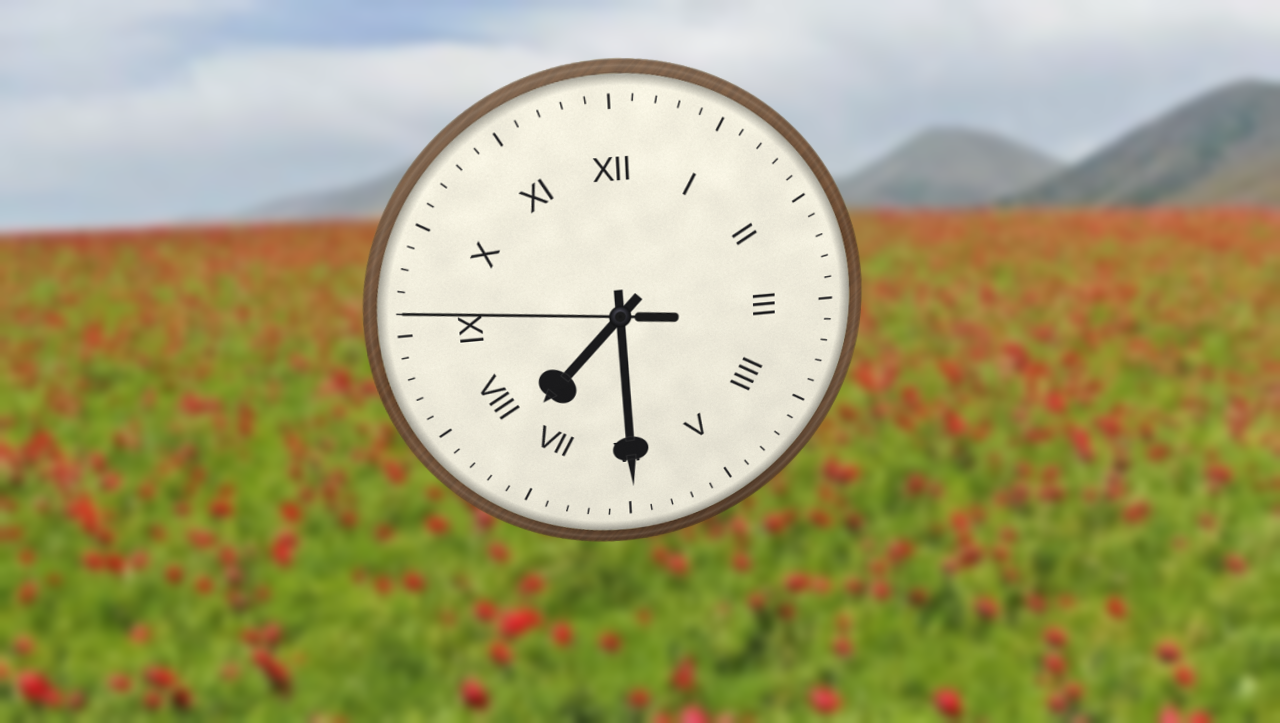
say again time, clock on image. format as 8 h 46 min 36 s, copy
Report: 7 h 29 min 46 s
